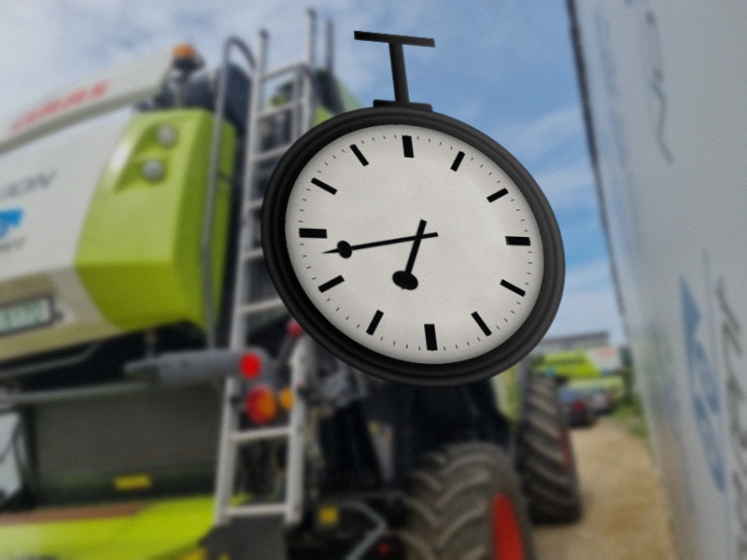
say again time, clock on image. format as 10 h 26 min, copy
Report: 6 h 43 min
